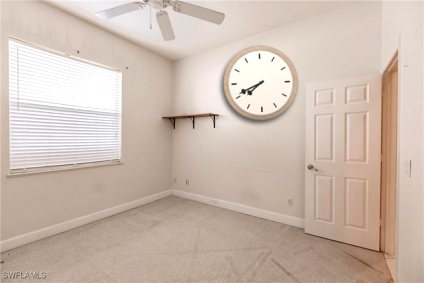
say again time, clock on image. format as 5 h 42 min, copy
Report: 7 h 41 min
